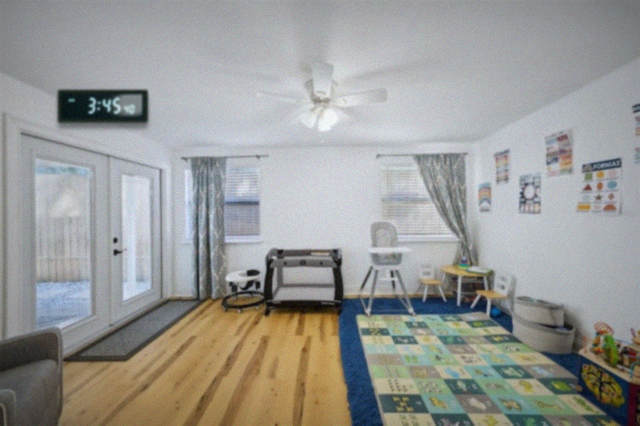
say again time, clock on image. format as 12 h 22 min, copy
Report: 3 h 45 min
